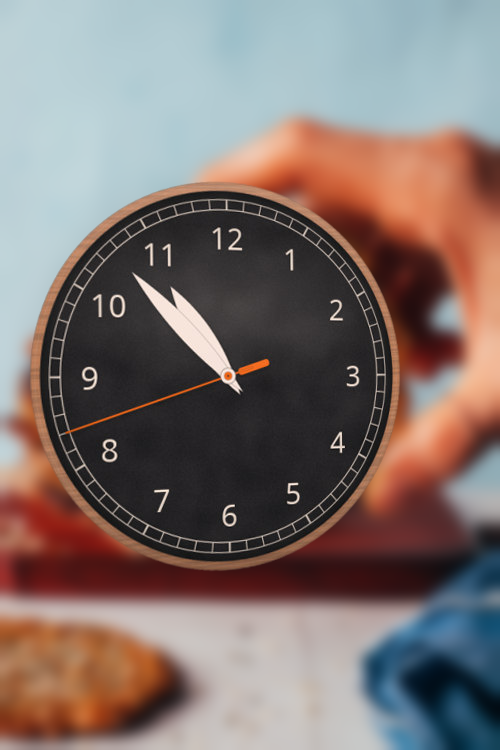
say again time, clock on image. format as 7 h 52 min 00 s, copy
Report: 10 h 52 min 42 s
